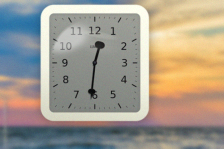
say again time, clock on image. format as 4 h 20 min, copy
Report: 12 h 31 min
